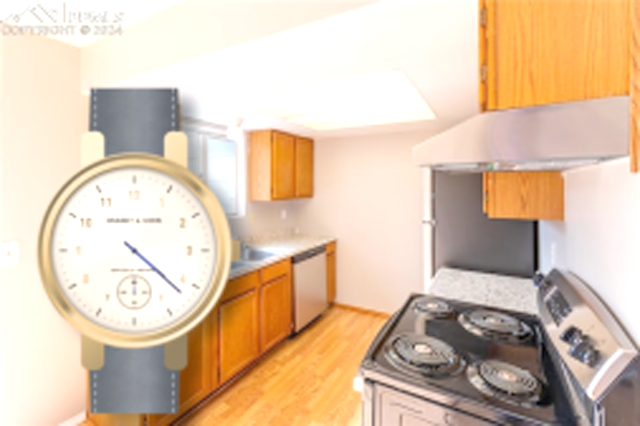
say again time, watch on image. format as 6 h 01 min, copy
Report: 4 h 22 min
